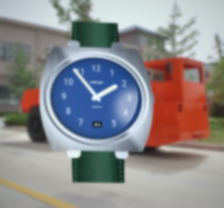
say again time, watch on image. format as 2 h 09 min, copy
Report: 1 h 54 min
